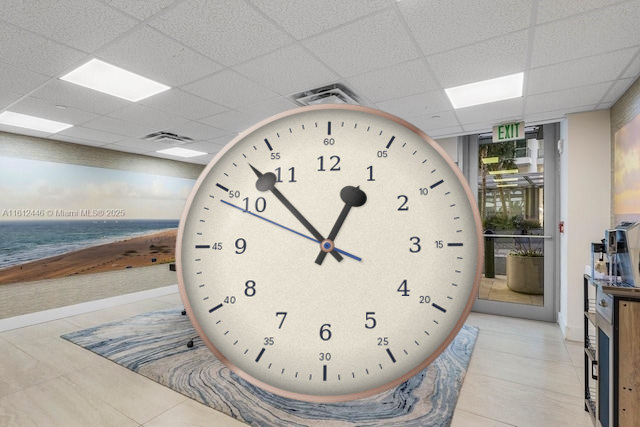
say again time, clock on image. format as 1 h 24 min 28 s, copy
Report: 12 h 52 min 49 s
